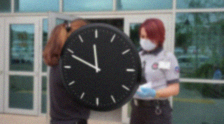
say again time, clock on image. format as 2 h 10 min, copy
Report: 11 h 49 min
